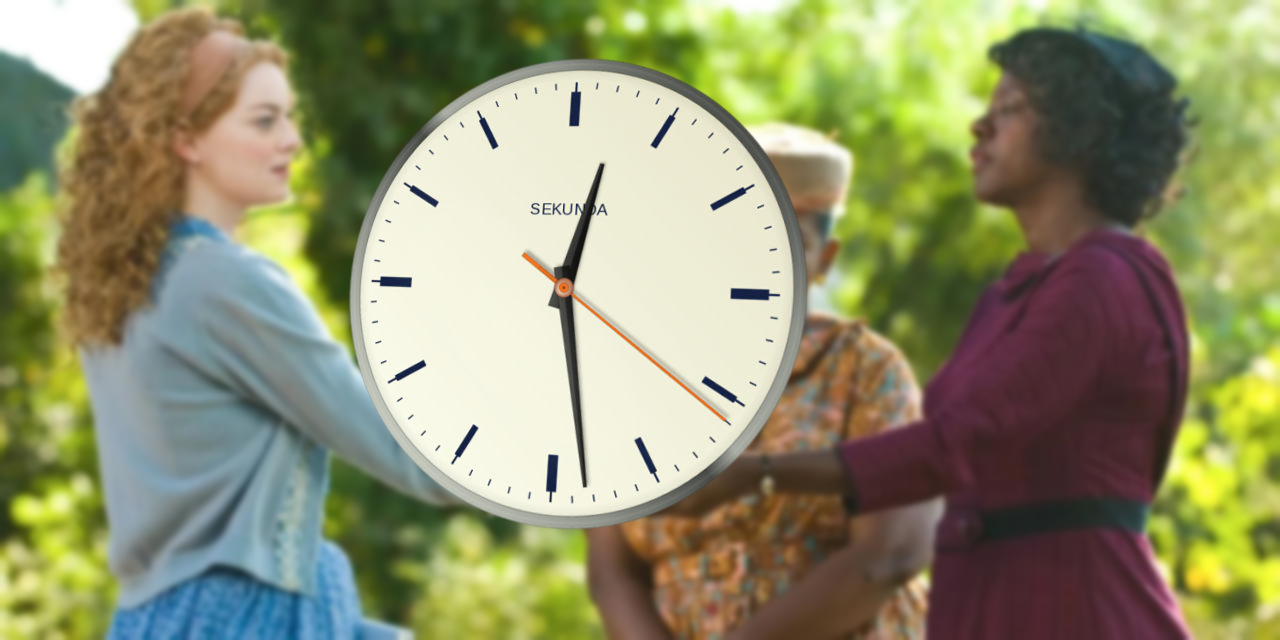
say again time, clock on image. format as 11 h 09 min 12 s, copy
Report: 12 h 28 min 21 s
